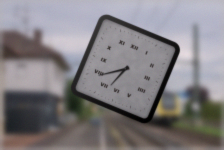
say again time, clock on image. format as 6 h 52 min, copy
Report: 6 h 39 min
